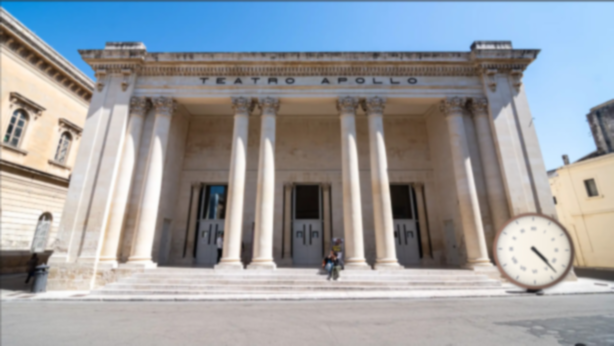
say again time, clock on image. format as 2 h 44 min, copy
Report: 4 h 23 min
